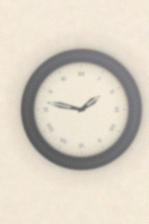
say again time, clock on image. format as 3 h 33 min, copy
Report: 1 h 47 min
